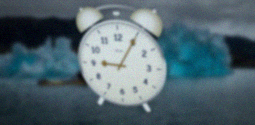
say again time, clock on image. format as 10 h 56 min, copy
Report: 9 h 05 min
